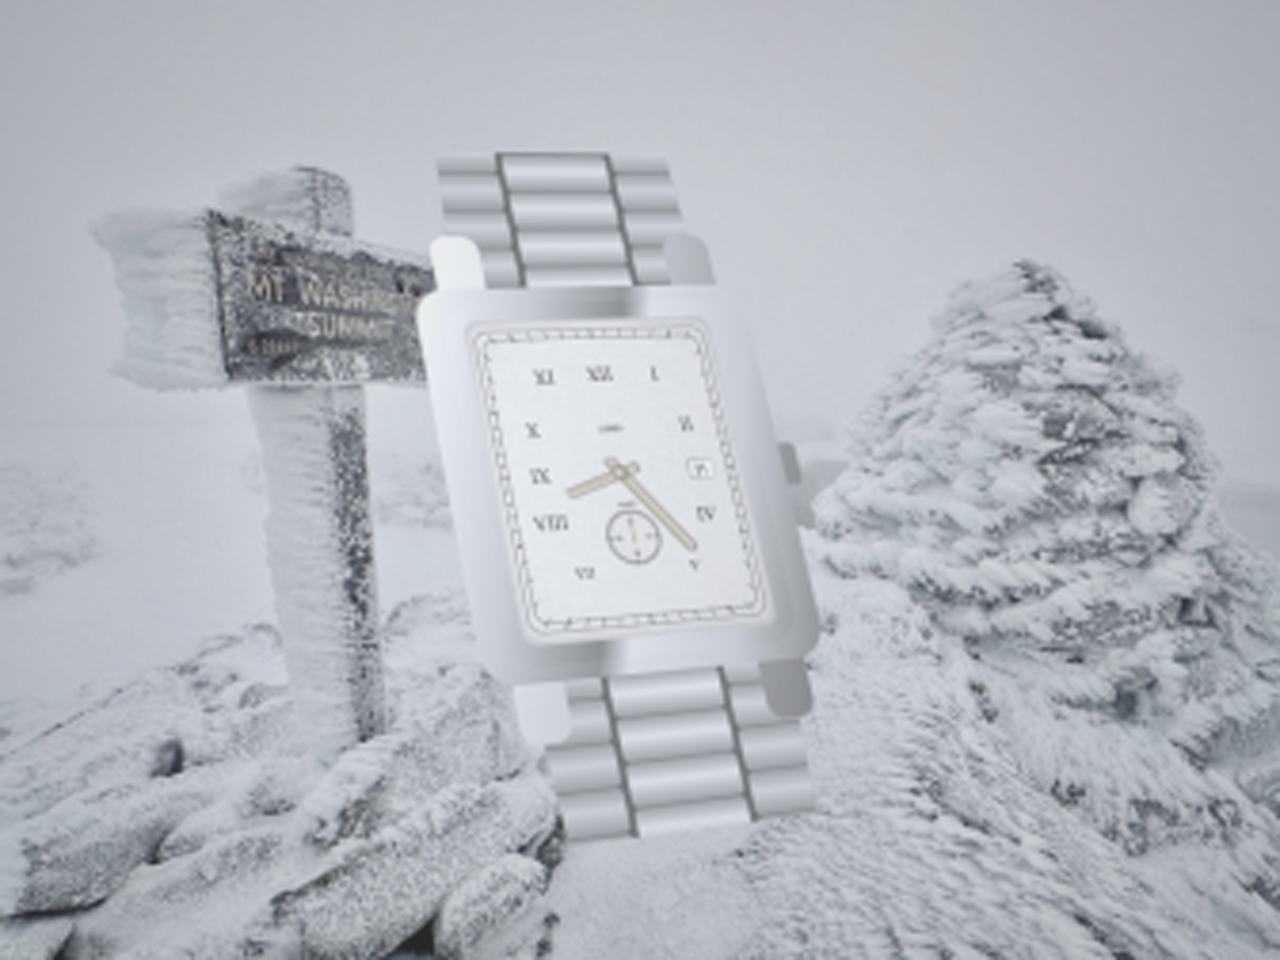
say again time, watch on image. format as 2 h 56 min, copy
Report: 8 h 24 min
